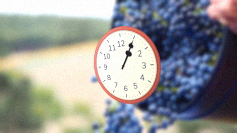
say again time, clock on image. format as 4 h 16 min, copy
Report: 1 h 05 min
